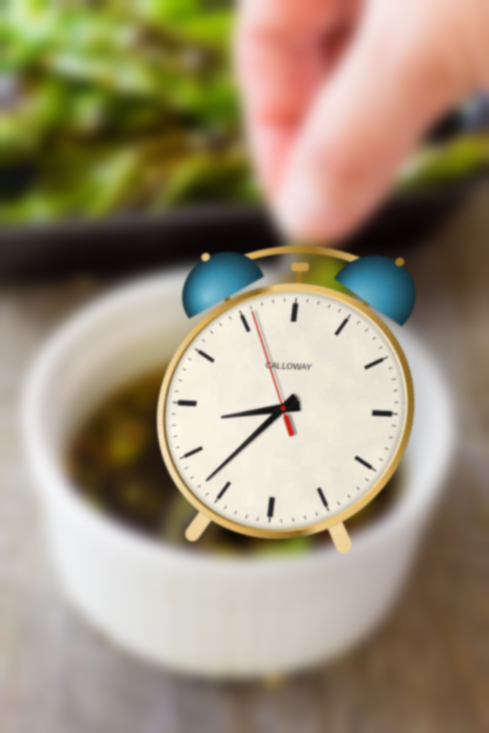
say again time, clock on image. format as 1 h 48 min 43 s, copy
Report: 8 h 36 min 56 s
